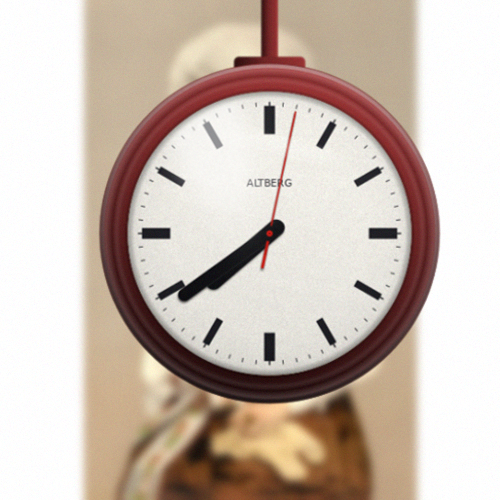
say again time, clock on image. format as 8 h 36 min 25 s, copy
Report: 7 h 39 min 02 s
